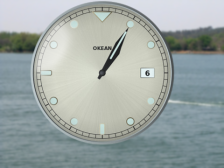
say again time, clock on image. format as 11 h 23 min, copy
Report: 1 h 05 min
